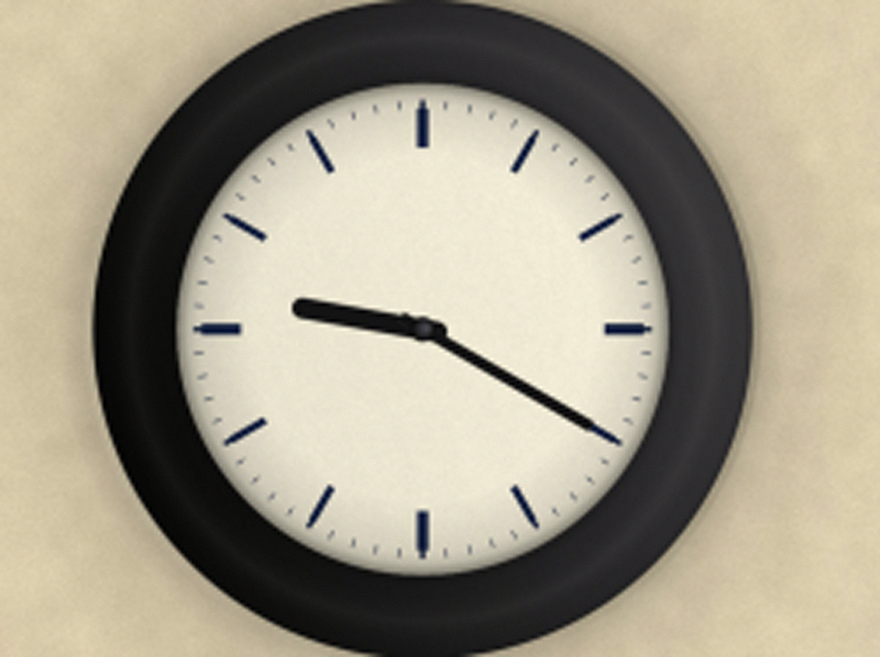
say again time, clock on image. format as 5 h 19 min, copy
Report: 9 h 20 min
